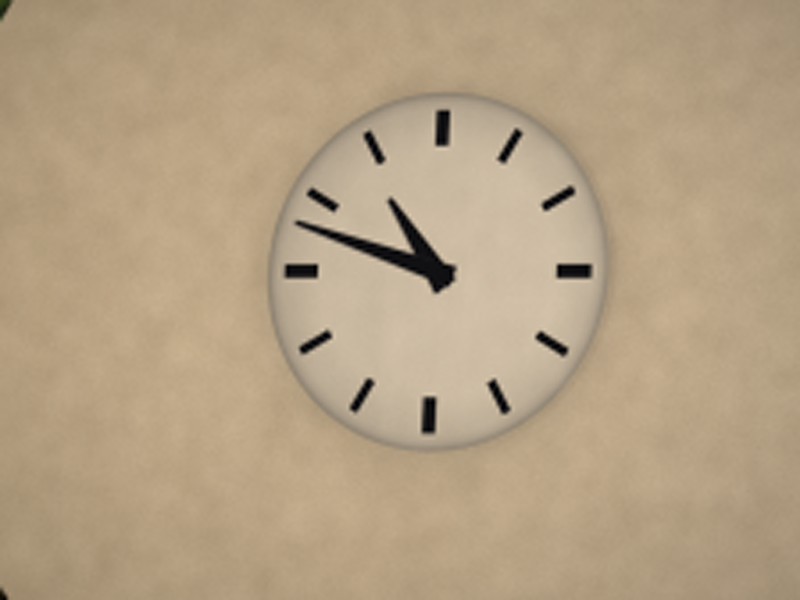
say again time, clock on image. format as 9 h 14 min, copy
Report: 10 h 48 min
